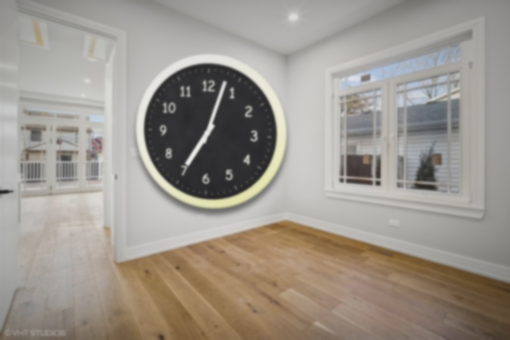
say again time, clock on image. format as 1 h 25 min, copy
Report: 7 h 03 min
